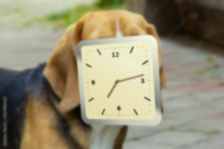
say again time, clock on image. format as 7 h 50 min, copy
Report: 7 h 13 min
